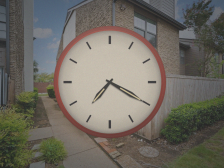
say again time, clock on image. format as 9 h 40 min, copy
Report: 7 h 20 min
